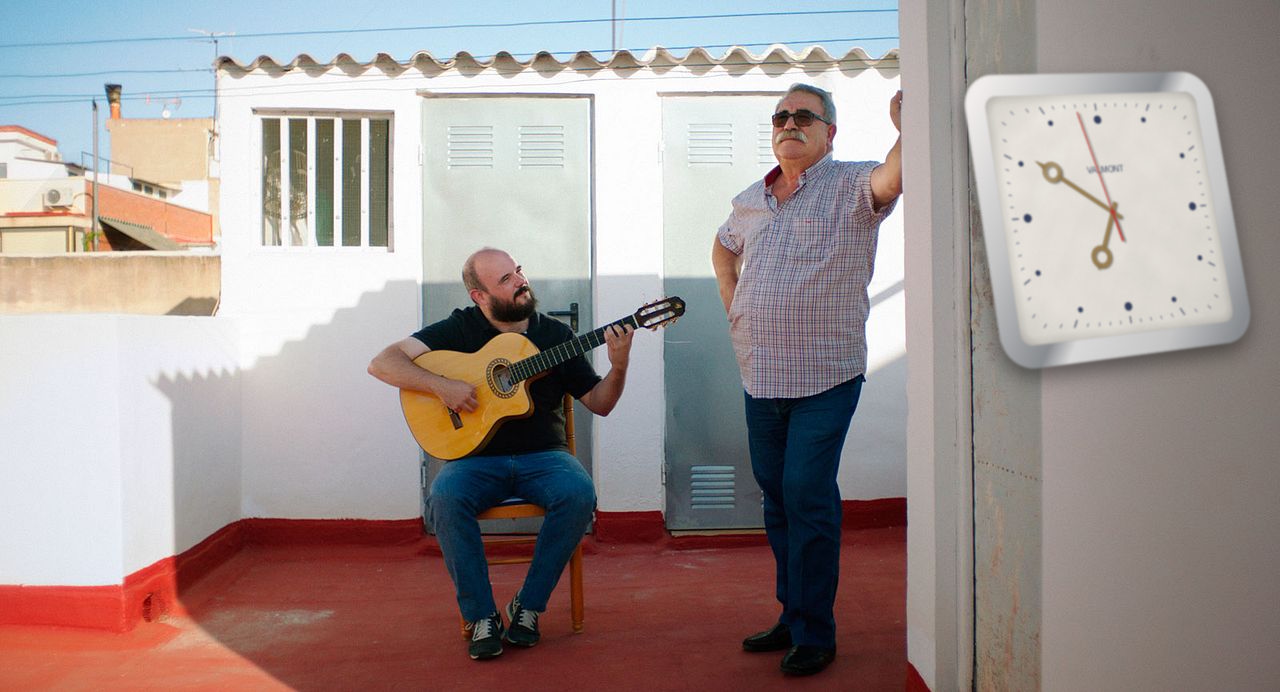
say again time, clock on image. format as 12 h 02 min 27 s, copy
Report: 6 h 50 min 58 s
